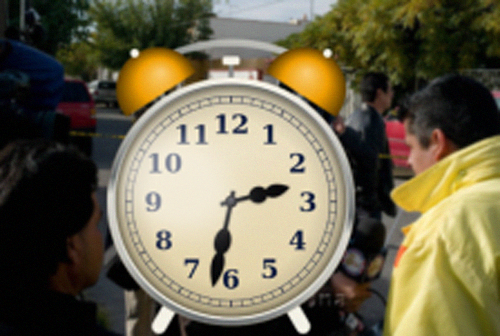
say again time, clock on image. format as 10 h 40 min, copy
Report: 2 h 32 min
